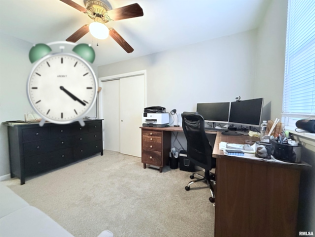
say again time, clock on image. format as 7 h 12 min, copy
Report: 4 h 21 min
